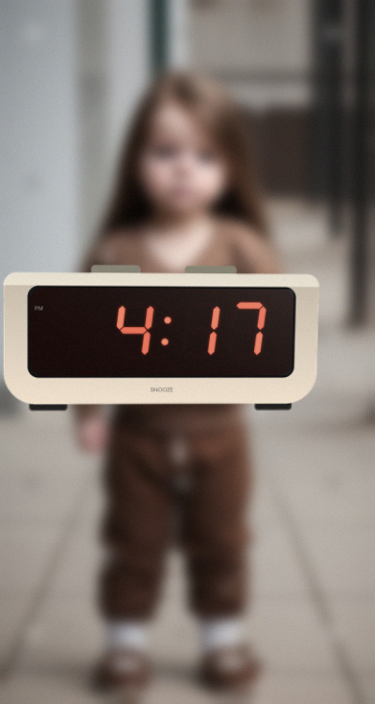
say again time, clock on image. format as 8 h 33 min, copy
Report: 4 h 17 min
